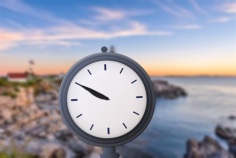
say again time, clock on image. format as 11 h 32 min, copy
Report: 9 h 50 min
